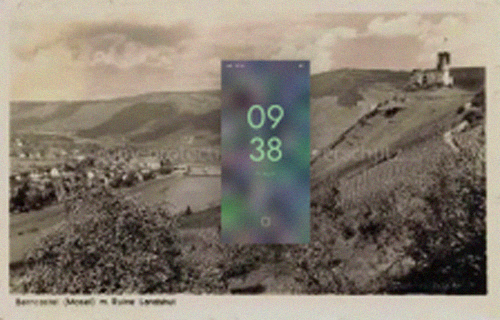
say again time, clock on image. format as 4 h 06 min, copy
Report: 9 h 38 min
